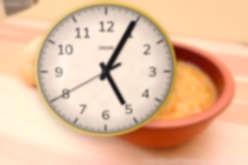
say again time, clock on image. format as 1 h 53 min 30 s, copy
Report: 5 h 04 min 40 s
